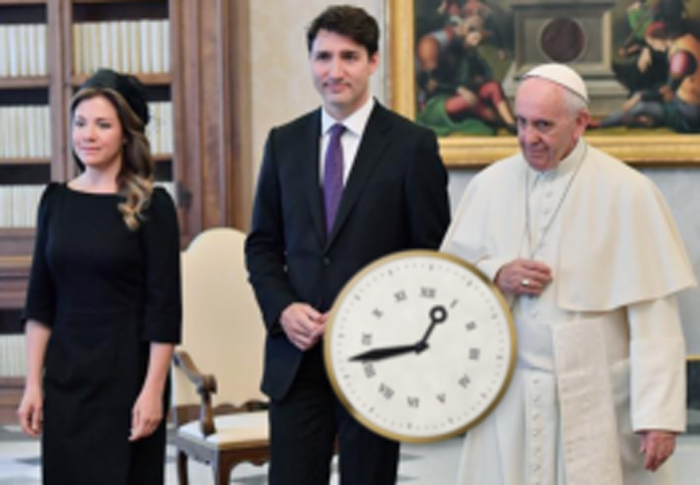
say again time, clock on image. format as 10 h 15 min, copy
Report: 12 h 42 min
